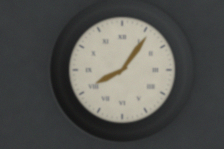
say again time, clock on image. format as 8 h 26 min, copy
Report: 8 h 06 min
